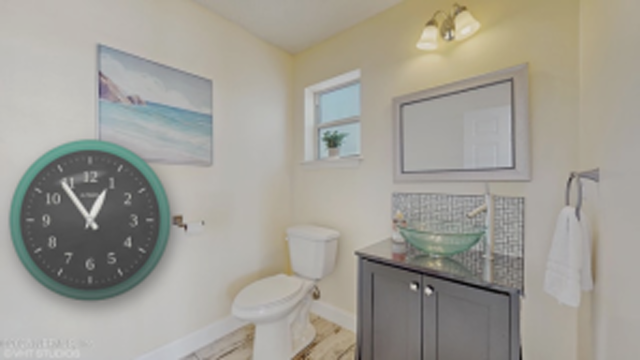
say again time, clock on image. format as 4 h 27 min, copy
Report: 12 h 54 min
